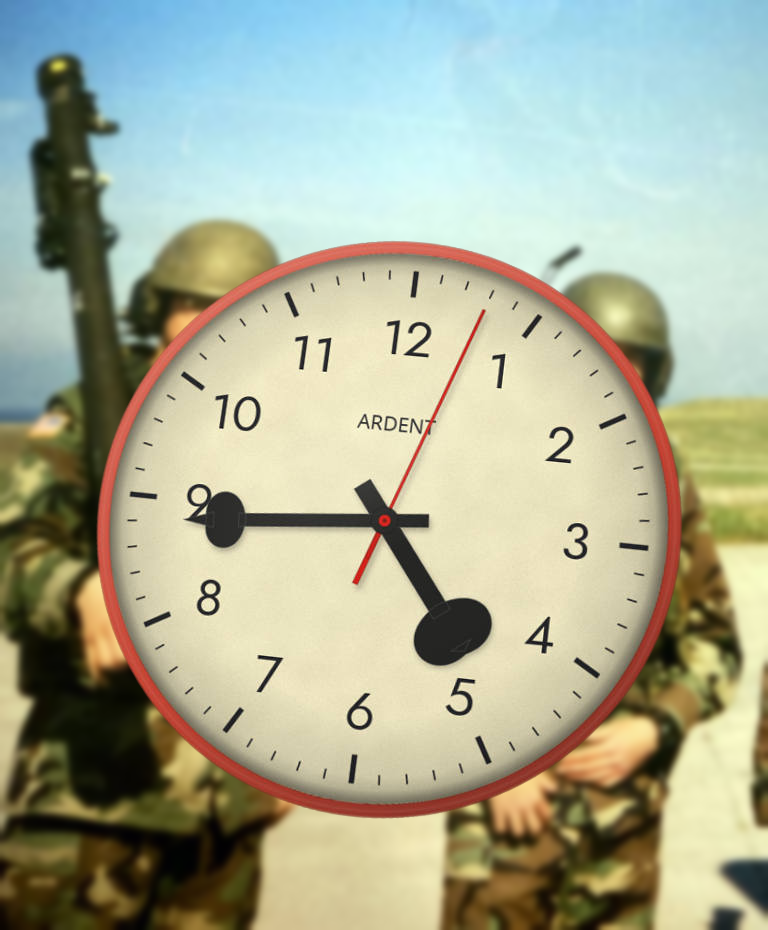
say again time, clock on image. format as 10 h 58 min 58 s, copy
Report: 4 h 44 min 03 s
